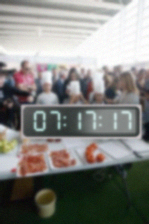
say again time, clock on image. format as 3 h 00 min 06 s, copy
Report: 7 h 17 min 17 s
